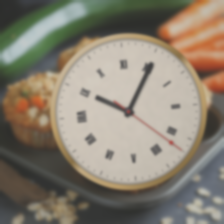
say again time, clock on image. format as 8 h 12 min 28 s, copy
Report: 9 h 00 min 17 s
